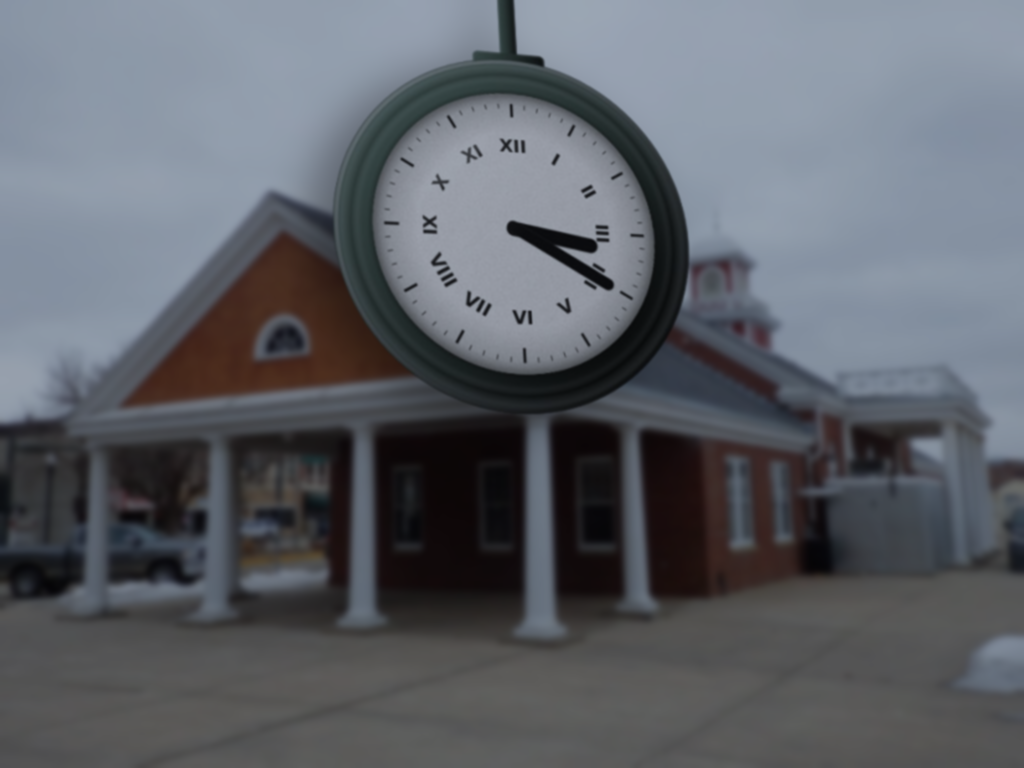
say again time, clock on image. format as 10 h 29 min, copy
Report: 3 h 20 min
